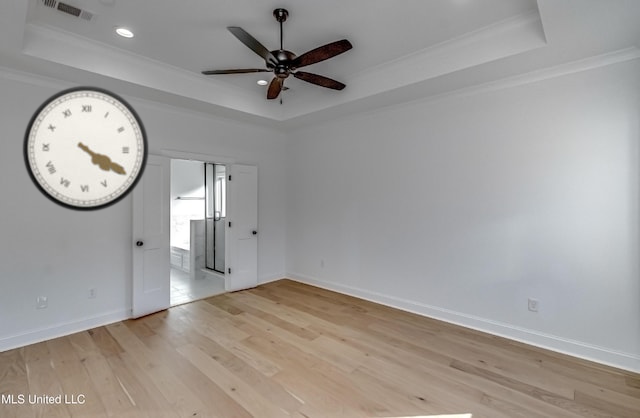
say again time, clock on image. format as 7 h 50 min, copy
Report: 4 h 20 min
